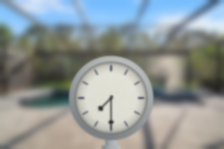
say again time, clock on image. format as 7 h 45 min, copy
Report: 7 h 30 min
